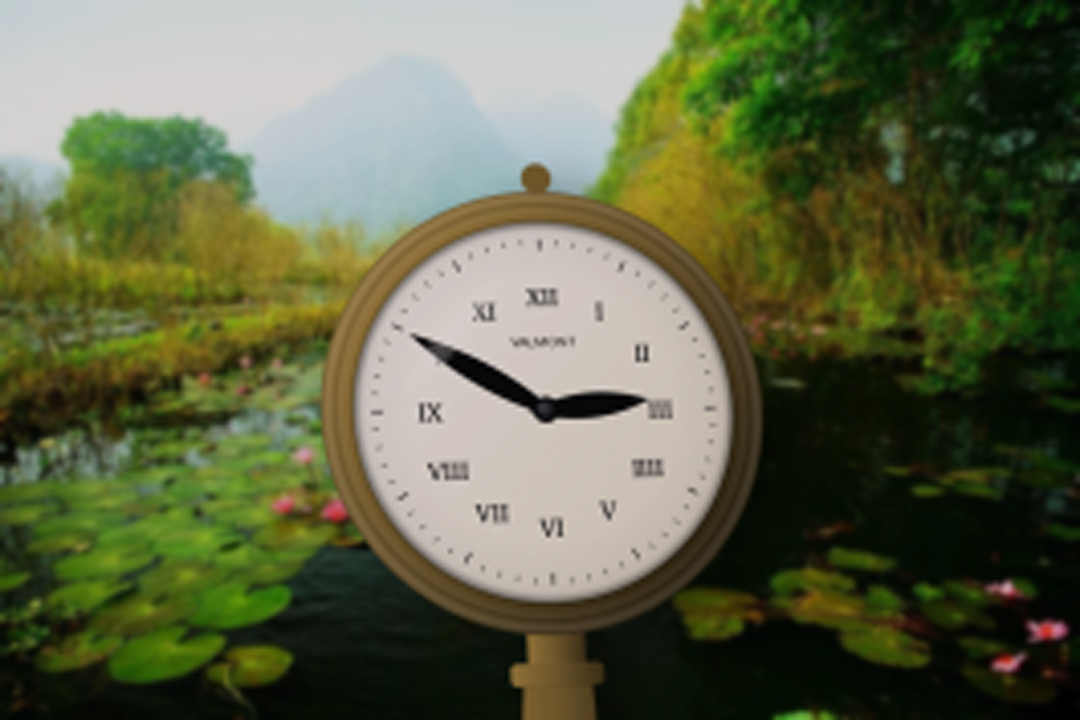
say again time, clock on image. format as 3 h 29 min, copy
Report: 2 h 50 min
